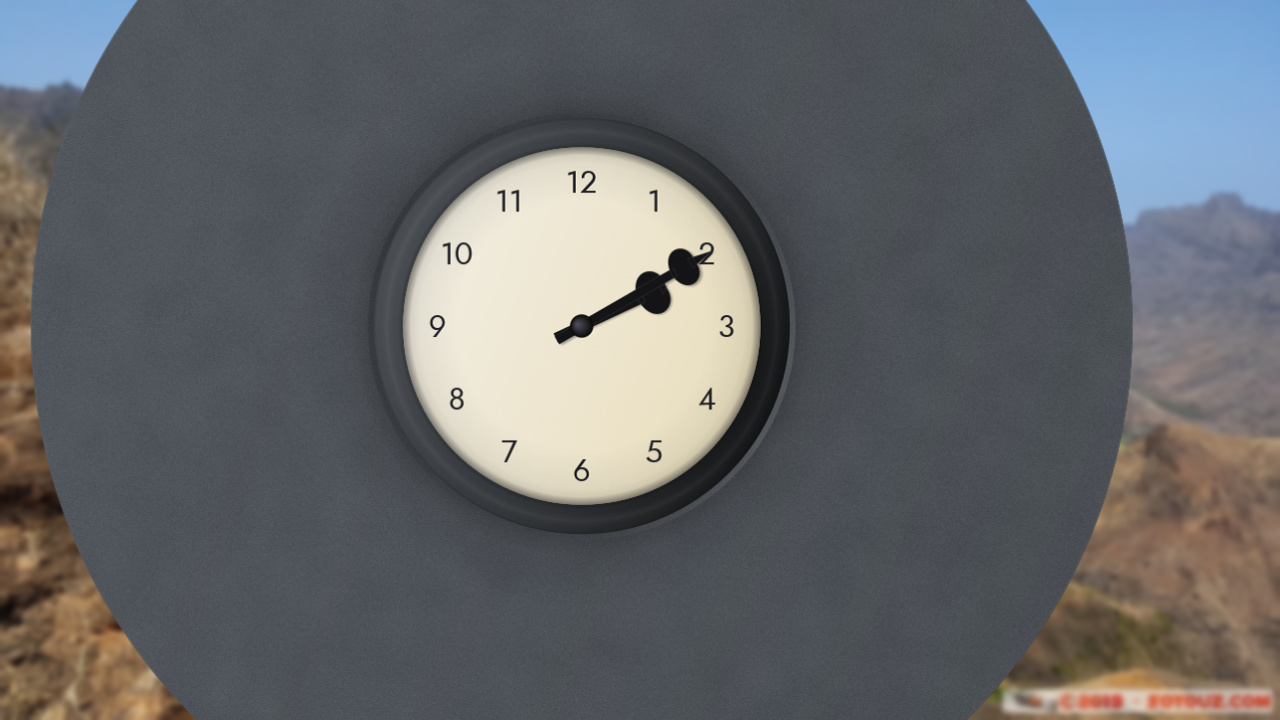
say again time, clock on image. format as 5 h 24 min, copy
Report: 2 h 10 min
